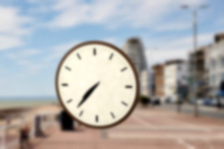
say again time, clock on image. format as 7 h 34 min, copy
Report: 7 h 37 min
